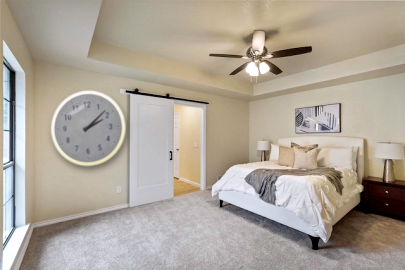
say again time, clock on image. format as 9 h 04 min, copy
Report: 2 h 08 min
